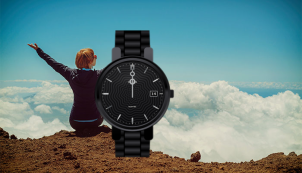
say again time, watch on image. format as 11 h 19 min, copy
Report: 12 h 00 min
